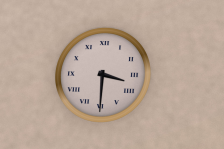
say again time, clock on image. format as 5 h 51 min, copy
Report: 3 h 30 min
